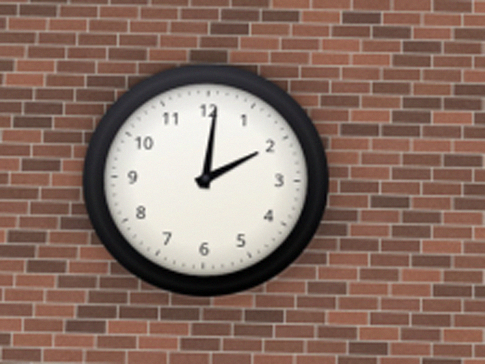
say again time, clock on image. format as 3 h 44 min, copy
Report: 2 h 01 min
